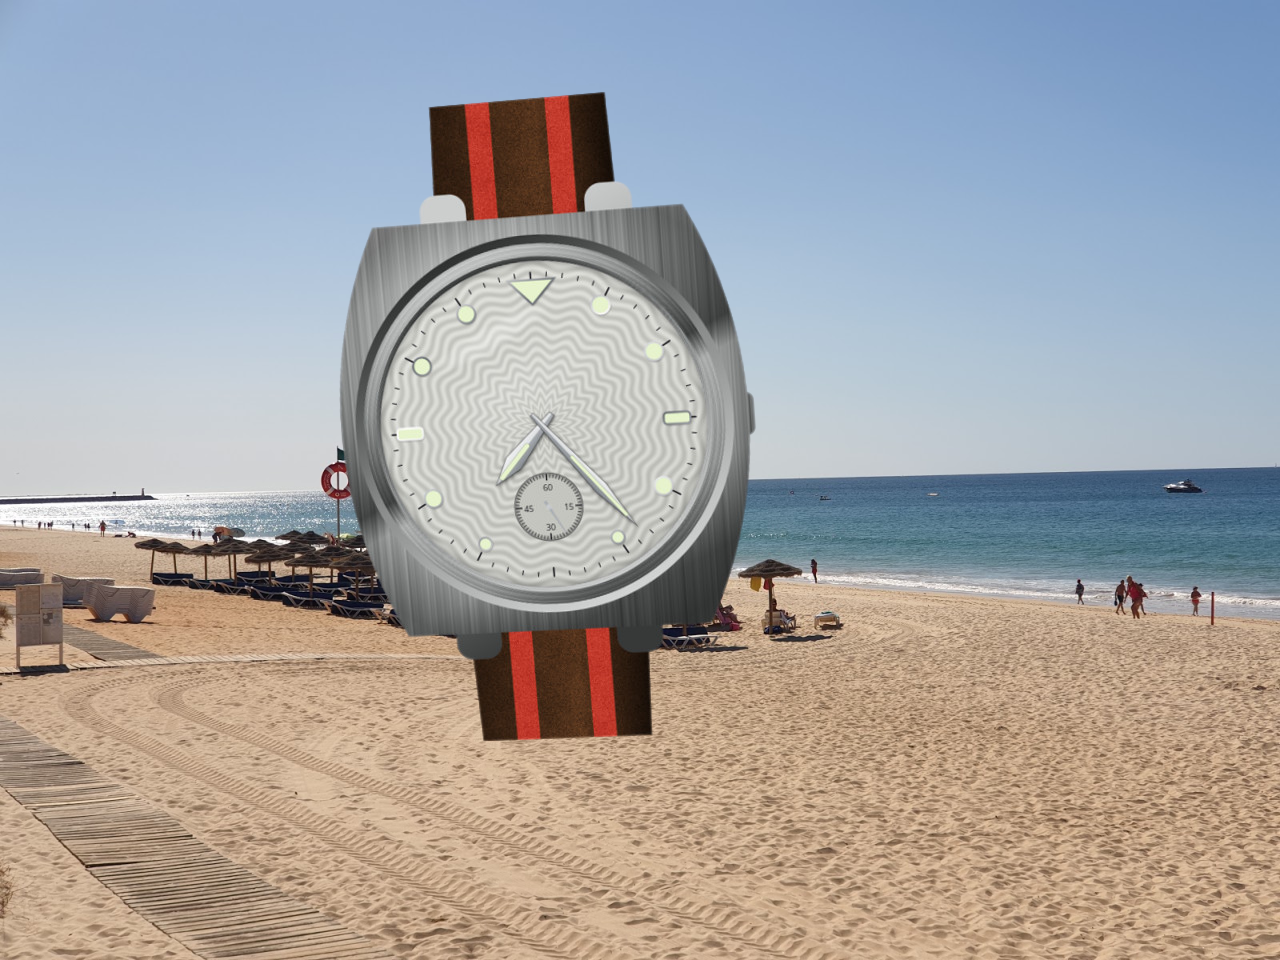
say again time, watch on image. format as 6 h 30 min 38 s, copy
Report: 7 h 23 min 25 s
